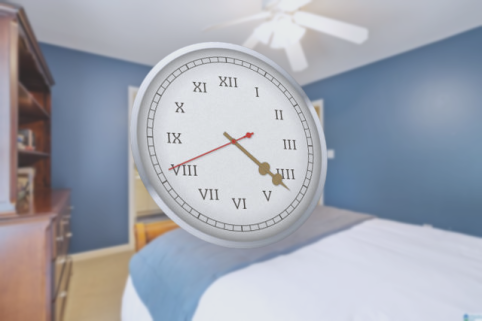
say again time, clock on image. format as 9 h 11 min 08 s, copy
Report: 4 h 21 min 41 s
